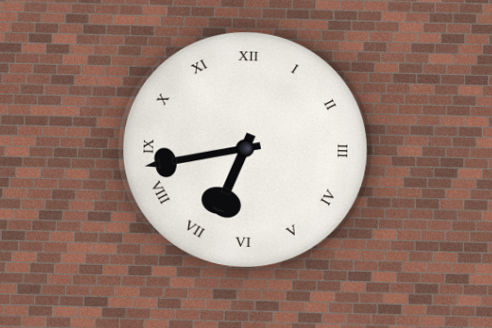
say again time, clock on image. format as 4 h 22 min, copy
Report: 6 h 43 min
